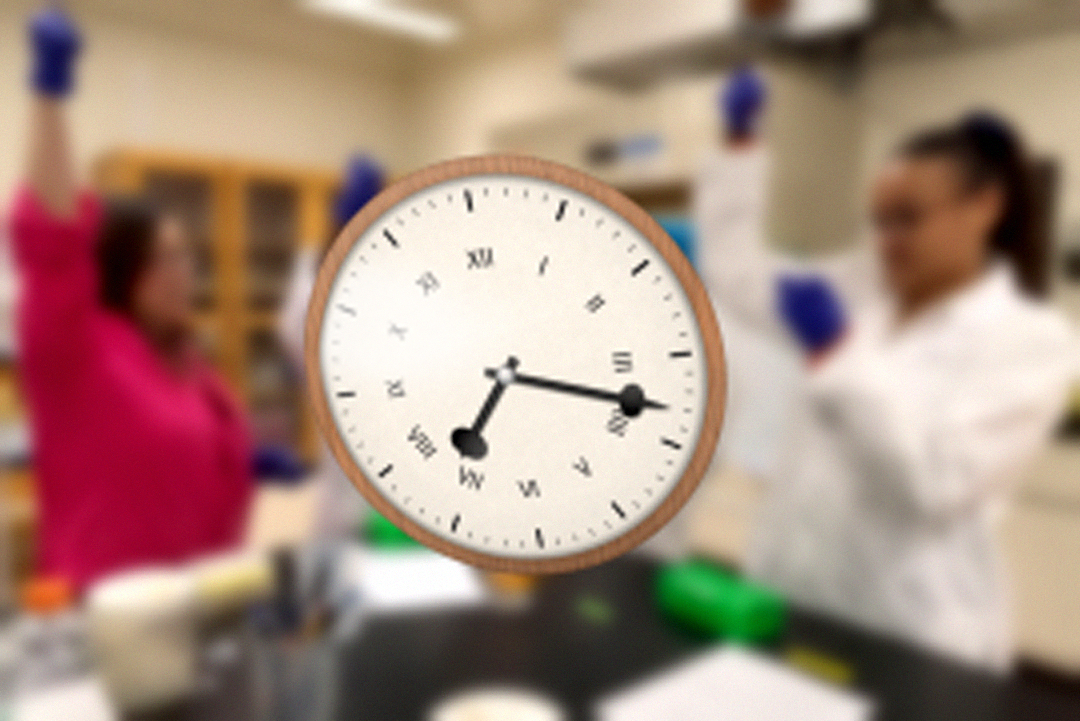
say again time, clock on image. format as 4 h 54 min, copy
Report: 7 h 18 min
